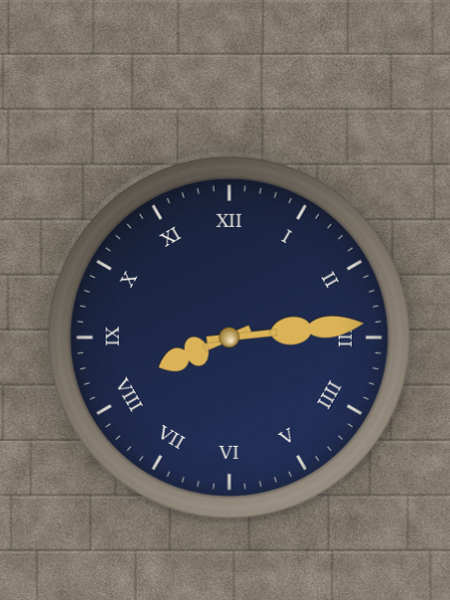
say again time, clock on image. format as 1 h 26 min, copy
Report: 8 h 14 min
